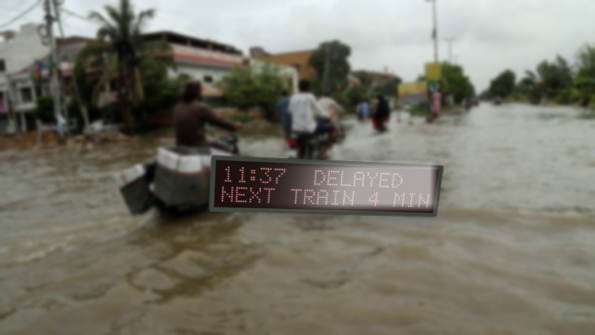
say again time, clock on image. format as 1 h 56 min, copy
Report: 11 h 37 min
